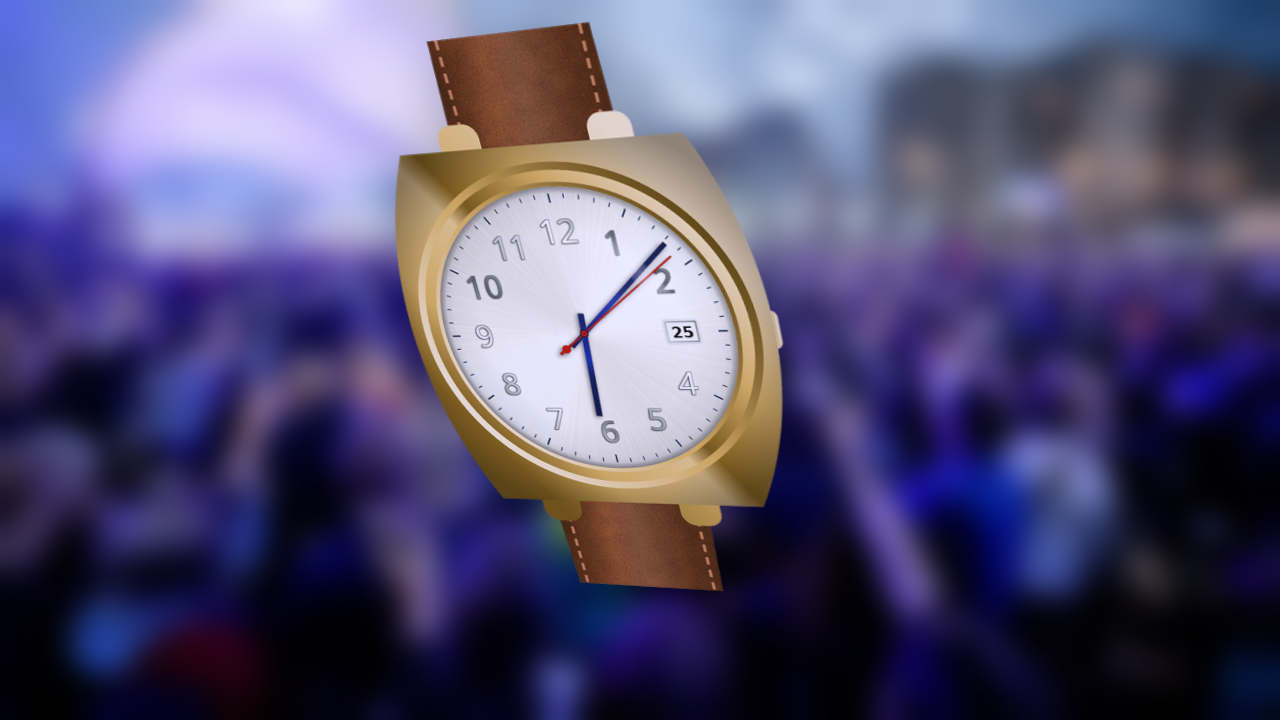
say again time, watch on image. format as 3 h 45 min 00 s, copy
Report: 6 h 08 min 09 s
